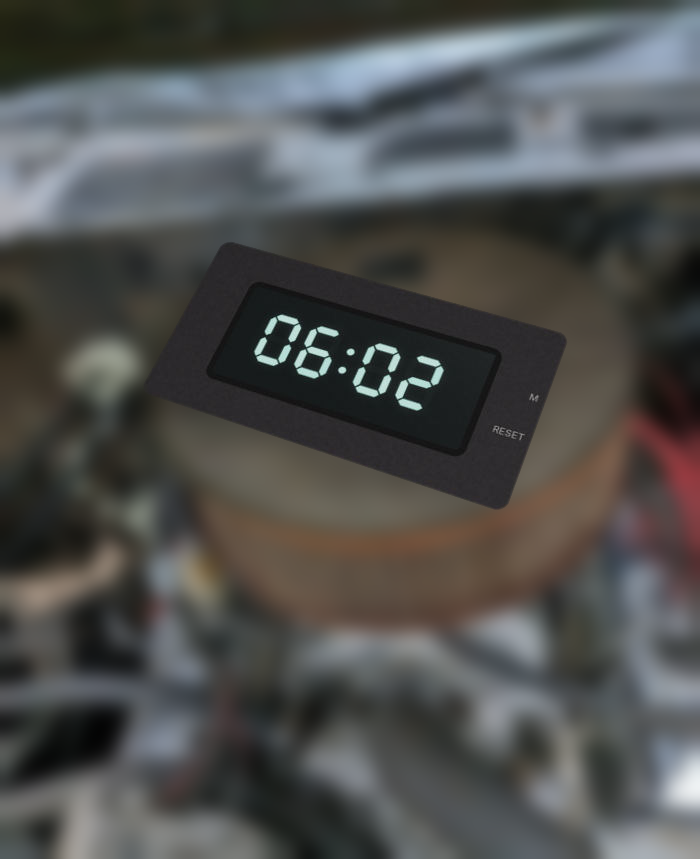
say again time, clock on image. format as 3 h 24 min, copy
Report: 6 h 02 min
